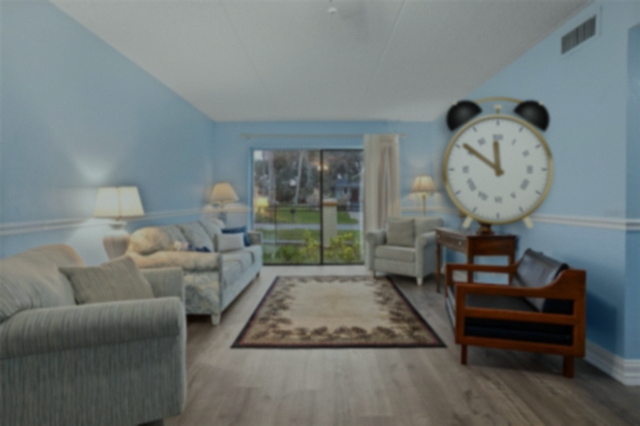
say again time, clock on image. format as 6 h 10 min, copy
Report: 11 h 51 min
